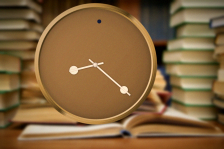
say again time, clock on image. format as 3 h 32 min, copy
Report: 8 h 21 min
